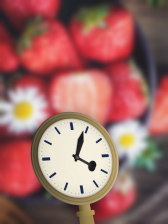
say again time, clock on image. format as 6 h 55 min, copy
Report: 4 h 04 min
